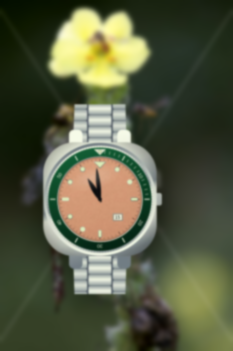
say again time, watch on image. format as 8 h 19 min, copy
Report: 10 h 59 min
